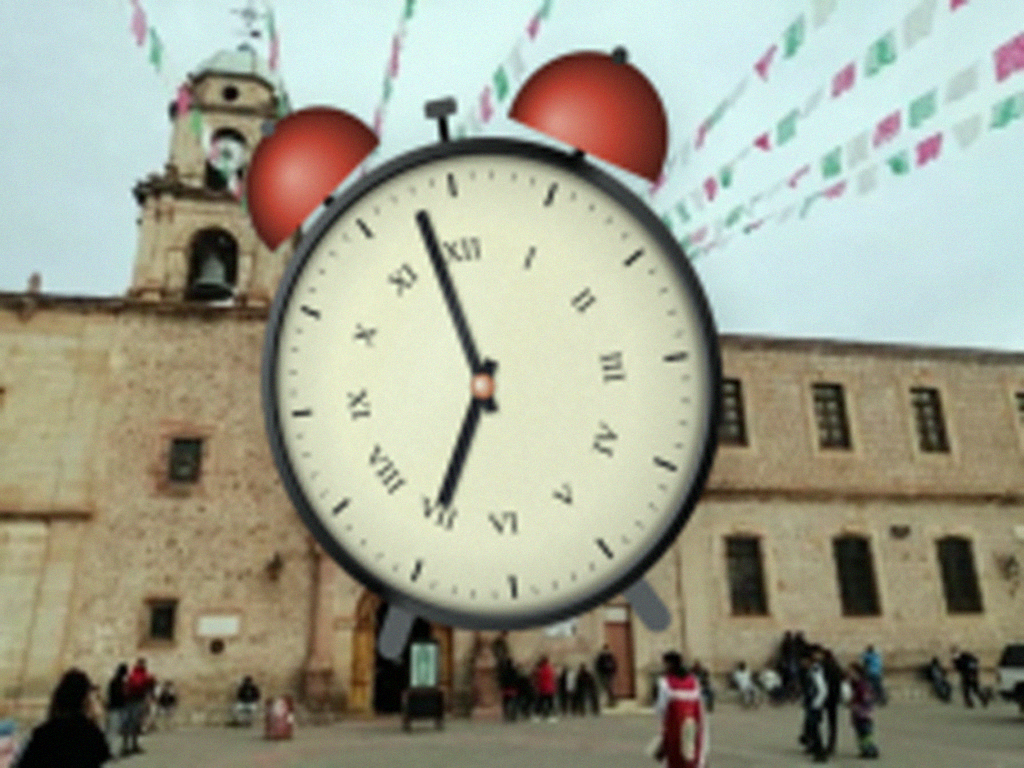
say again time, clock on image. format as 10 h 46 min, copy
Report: 6 h 58 min
